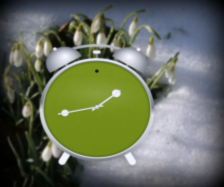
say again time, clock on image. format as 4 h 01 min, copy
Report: 1 h 43 min
